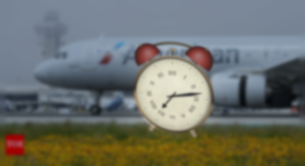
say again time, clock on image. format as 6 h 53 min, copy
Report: 7 h 13 min
